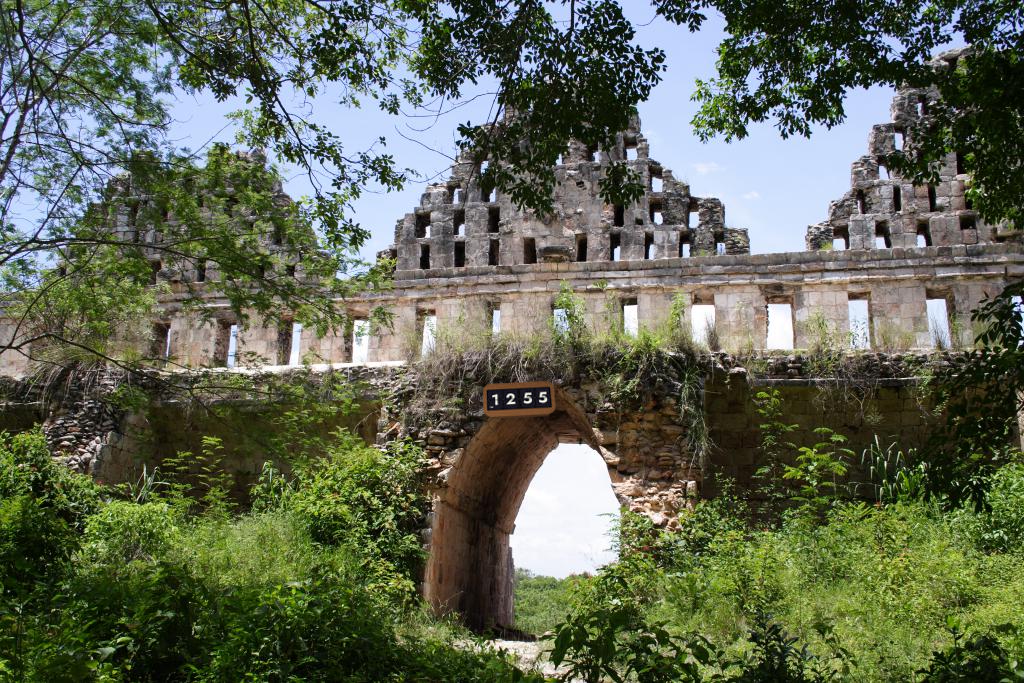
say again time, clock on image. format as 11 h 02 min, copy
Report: 12 h 55 min
